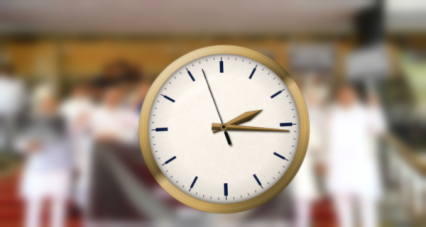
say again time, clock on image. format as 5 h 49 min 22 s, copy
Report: 2 h 15 min 57 s
